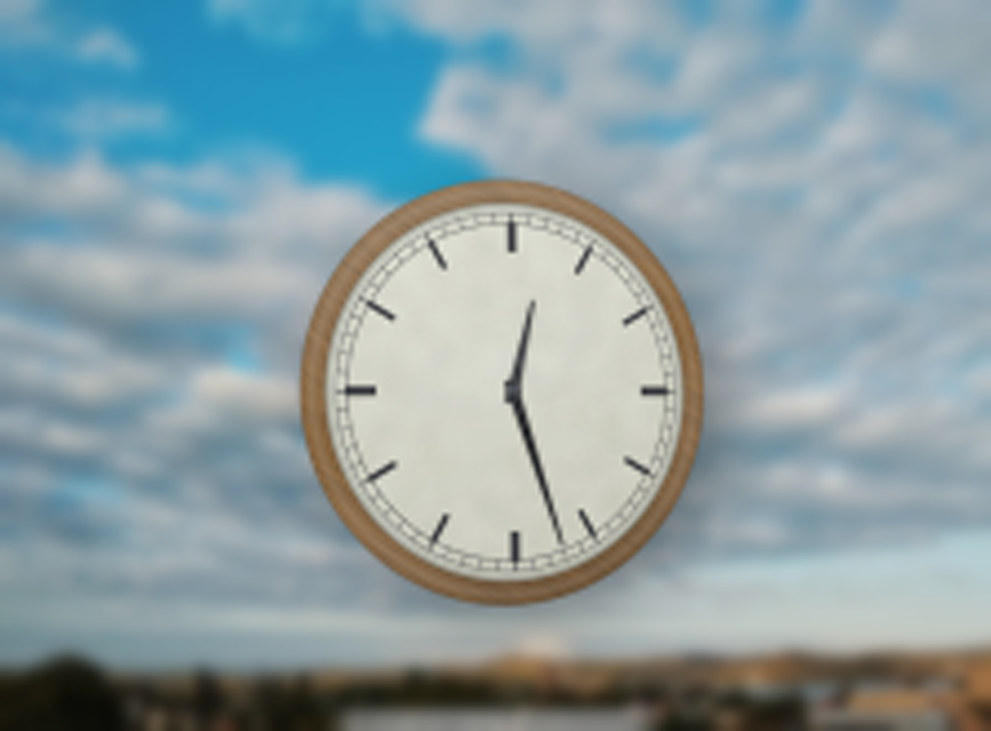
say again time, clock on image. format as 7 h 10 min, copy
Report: 12 h 27 min
